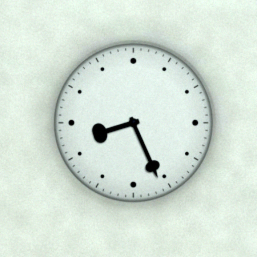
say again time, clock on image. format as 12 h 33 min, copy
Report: 8 h 26 min
